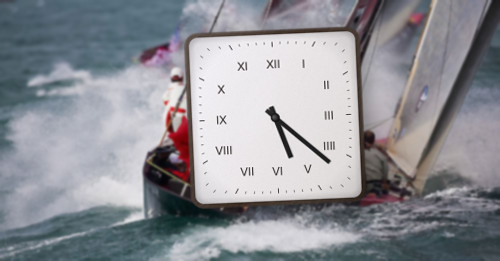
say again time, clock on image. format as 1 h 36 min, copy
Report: 5 h 22 min
